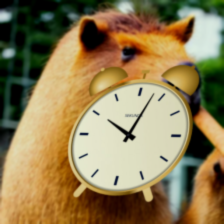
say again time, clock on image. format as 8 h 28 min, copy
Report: 10 h 03 min
